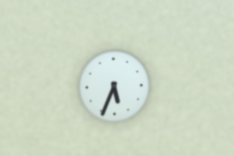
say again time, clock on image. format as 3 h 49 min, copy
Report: 5 h 34 min
